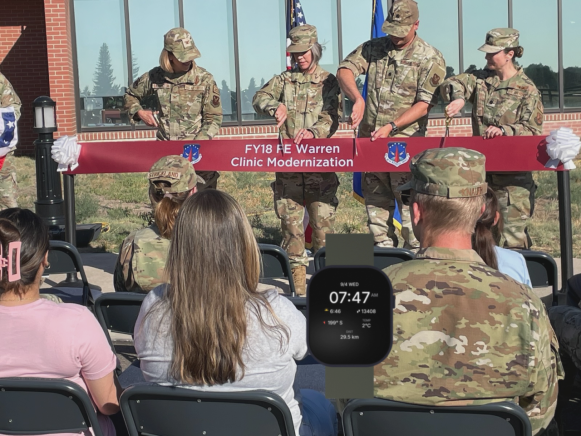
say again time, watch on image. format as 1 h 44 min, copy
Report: 7 h 47 min
